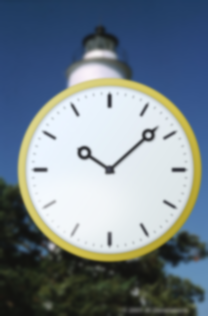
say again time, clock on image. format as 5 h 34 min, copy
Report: 10 h 08 min
